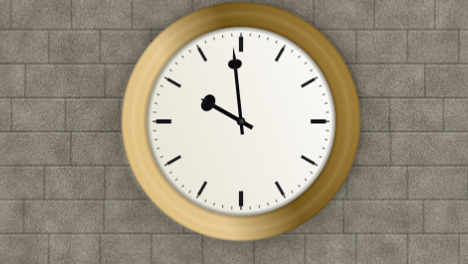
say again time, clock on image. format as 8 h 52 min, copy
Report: 9 h 59 min
